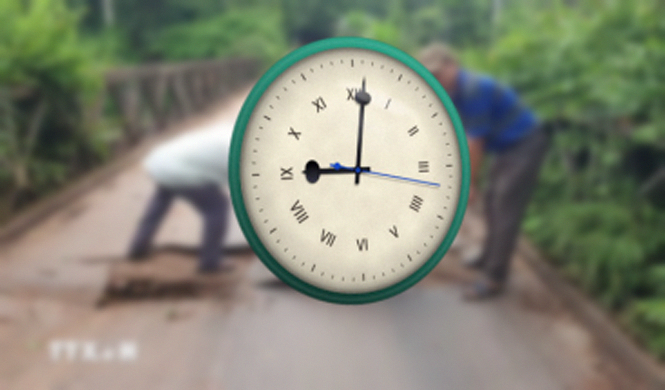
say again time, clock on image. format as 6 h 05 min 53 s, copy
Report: 9 h 01 min 17 s
